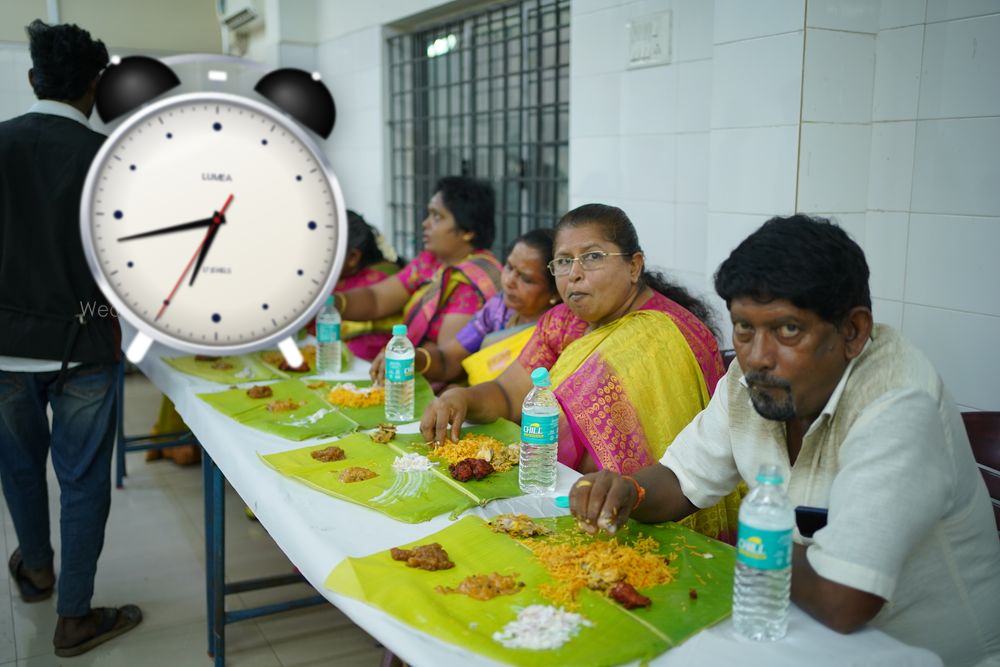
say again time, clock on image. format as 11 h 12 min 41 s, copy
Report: 6 h 42 min 35 s
